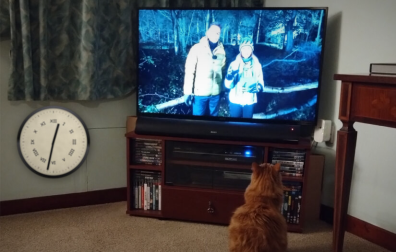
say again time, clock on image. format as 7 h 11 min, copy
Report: 12 h 32 min
